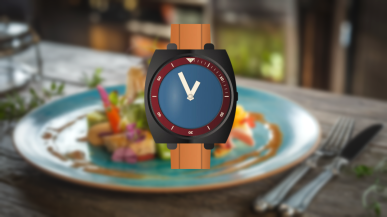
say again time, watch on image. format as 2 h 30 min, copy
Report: 12 h 56 min
